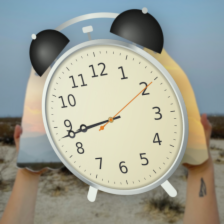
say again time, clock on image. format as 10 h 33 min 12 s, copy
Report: 8 h 43 min 10 s
